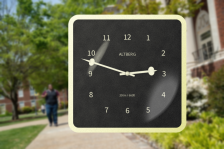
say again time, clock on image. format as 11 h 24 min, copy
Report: 2 h 48 min
